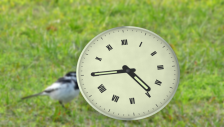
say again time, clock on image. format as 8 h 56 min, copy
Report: 4 h 45 min
